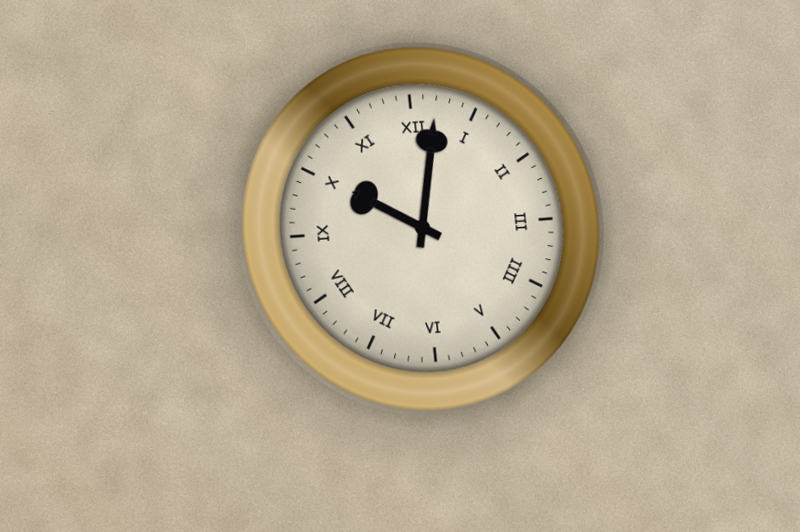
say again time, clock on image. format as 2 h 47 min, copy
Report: 10 h 02 min
